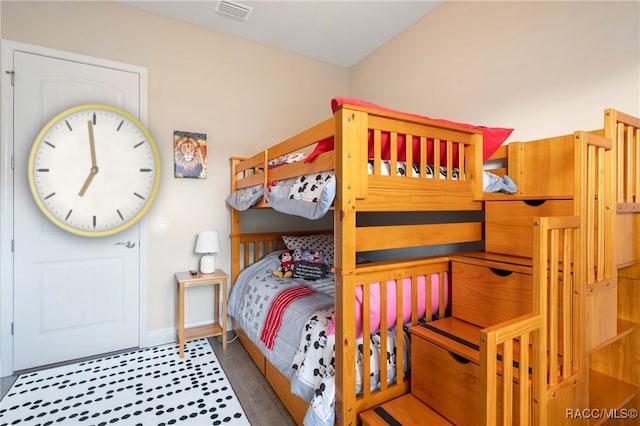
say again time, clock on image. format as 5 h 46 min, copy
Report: 6 h 59 min
